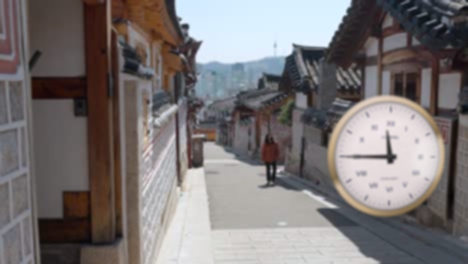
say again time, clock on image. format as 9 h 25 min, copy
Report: 11 h 45 min
